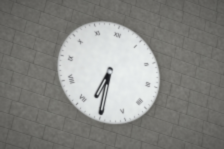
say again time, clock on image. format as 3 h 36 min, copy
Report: 6 h 30 min
